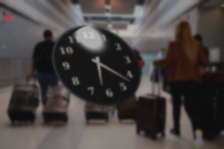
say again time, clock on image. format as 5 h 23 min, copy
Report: 6 h 22 min
